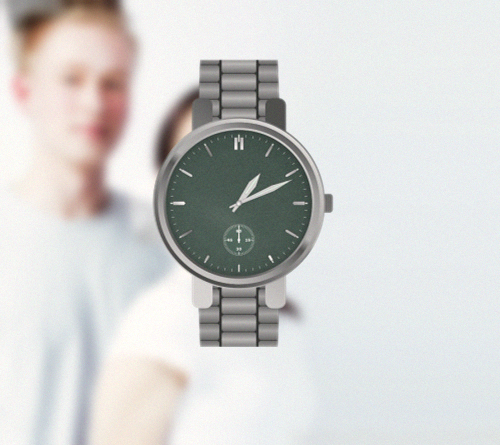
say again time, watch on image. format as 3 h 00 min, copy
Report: 1 h 11 min
